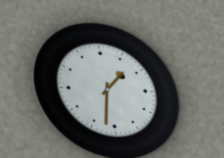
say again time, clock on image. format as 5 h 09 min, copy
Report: 1 h 32 min
